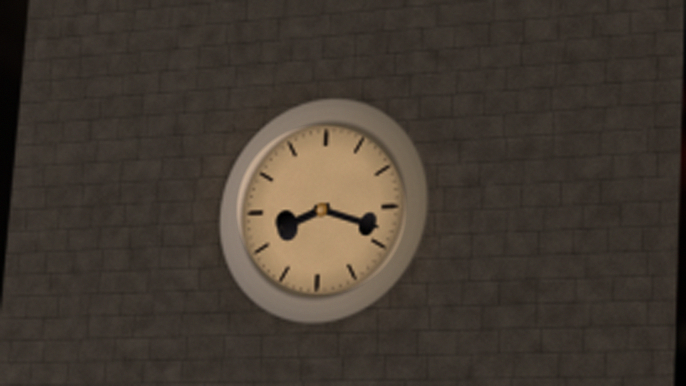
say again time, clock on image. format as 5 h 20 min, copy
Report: 8 h 18 min
